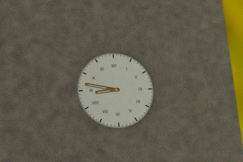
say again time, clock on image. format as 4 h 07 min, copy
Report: 8 h 47 min
